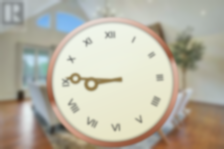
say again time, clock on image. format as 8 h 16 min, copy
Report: 8 h 46 min
